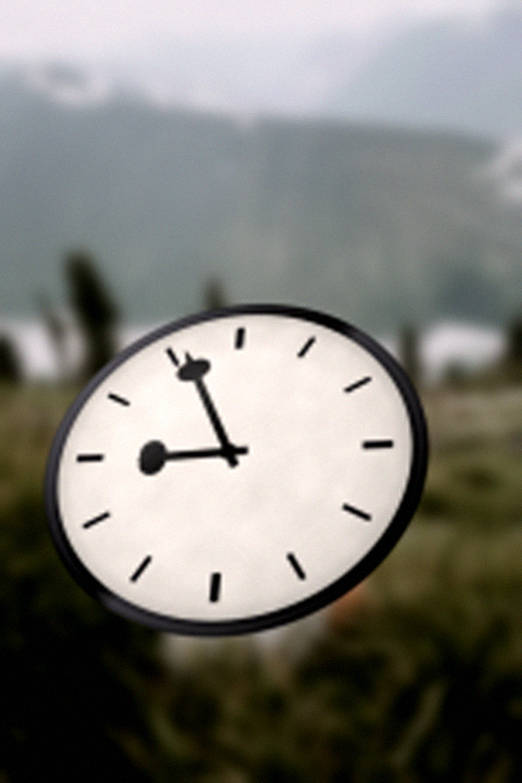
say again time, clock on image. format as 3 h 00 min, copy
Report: 8 h 56 min
